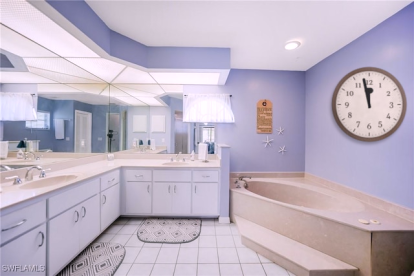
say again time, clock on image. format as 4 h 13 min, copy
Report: 11 h 58 min
